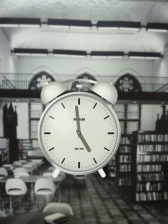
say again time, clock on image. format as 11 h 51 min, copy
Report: 4 h 59 min
